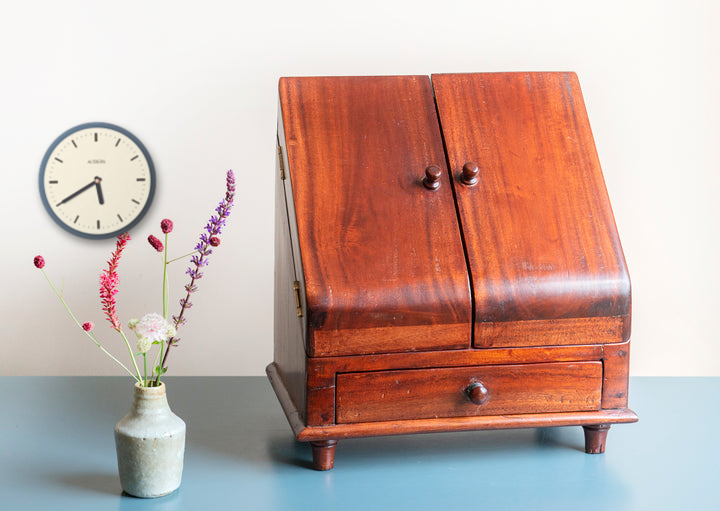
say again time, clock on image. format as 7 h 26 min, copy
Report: 5 h 40 min
